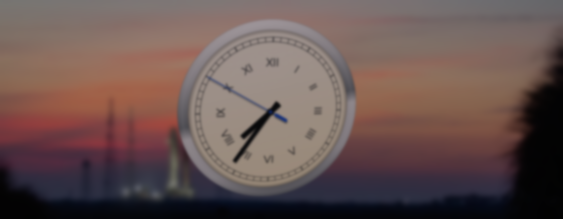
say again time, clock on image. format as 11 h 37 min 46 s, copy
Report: 7 h 35 min 50 s
